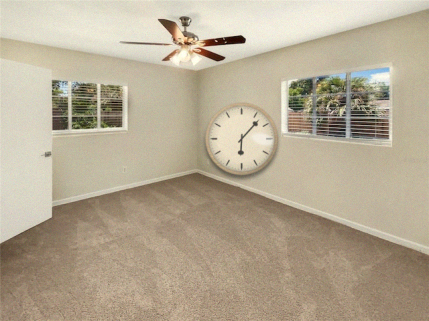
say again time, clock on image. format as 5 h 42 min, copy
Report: 6 h 07 min
